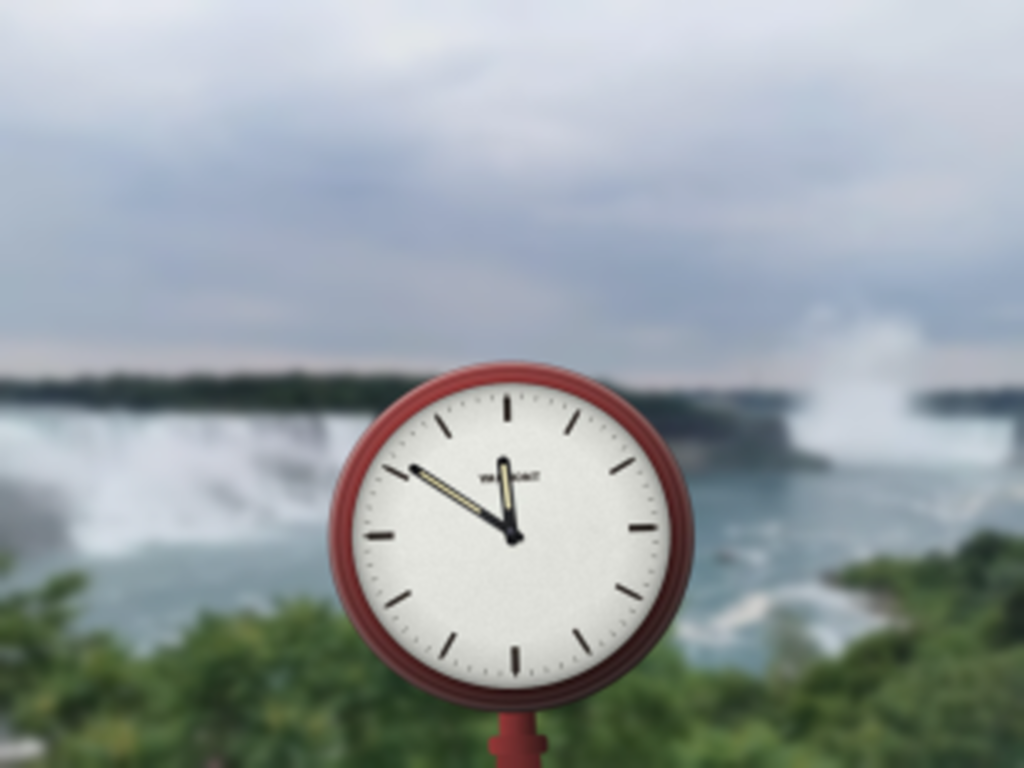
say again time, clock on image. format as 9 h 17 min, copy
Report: 11 h 51 min
